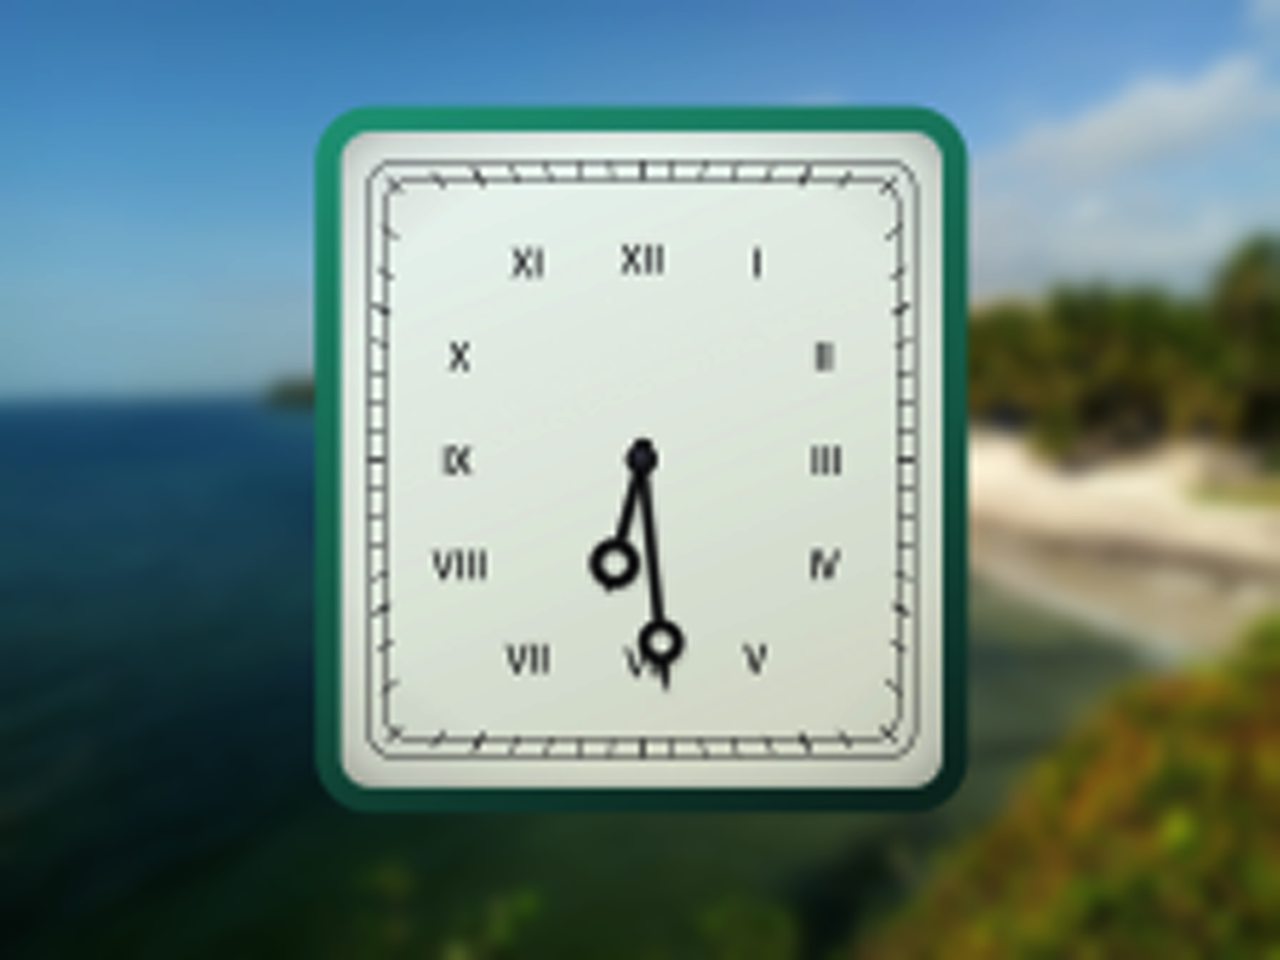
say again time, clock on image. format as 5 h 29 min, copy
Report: 6 h 29 min
